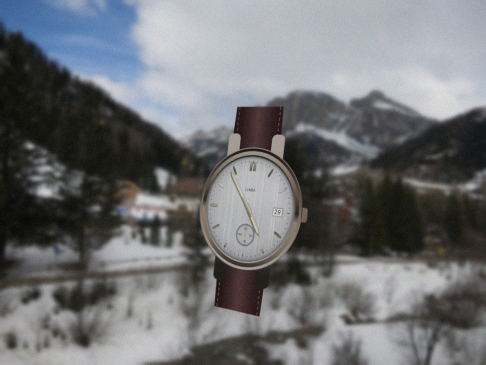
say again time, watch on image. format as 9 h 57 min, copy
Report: 4 h 54 min
